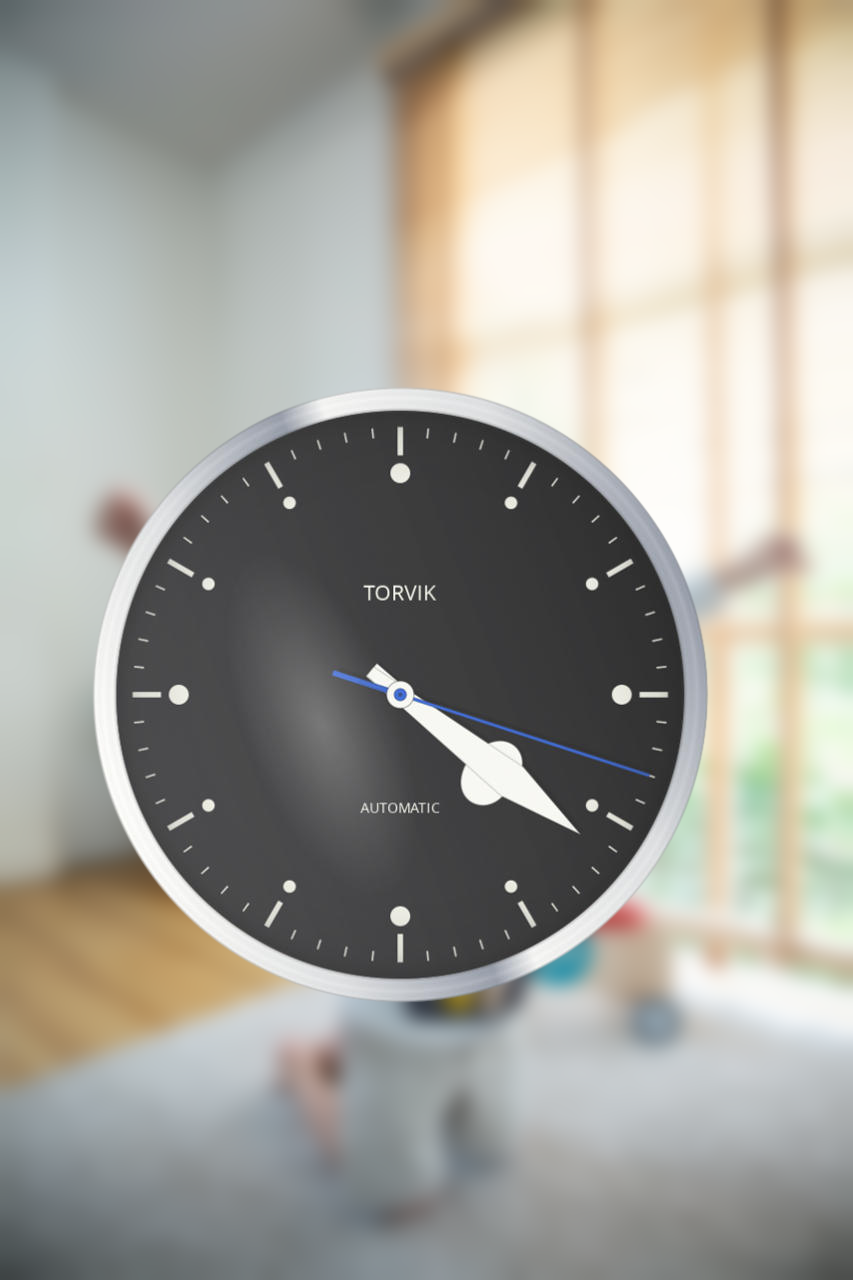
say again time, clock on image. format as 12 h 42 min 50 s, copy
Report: 4 h 21 min 18 s
